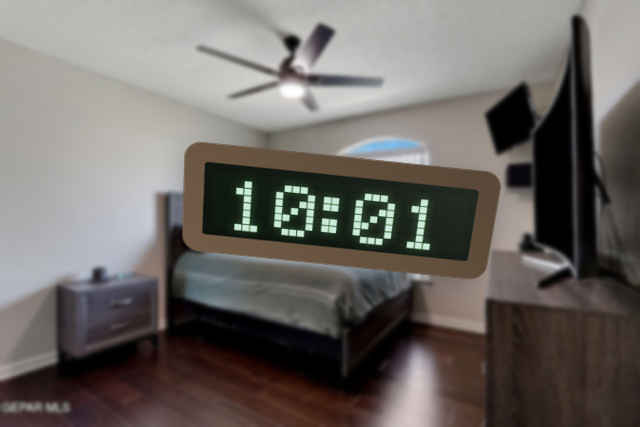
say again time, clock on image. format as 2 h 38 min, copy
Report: 10 h 01 min
